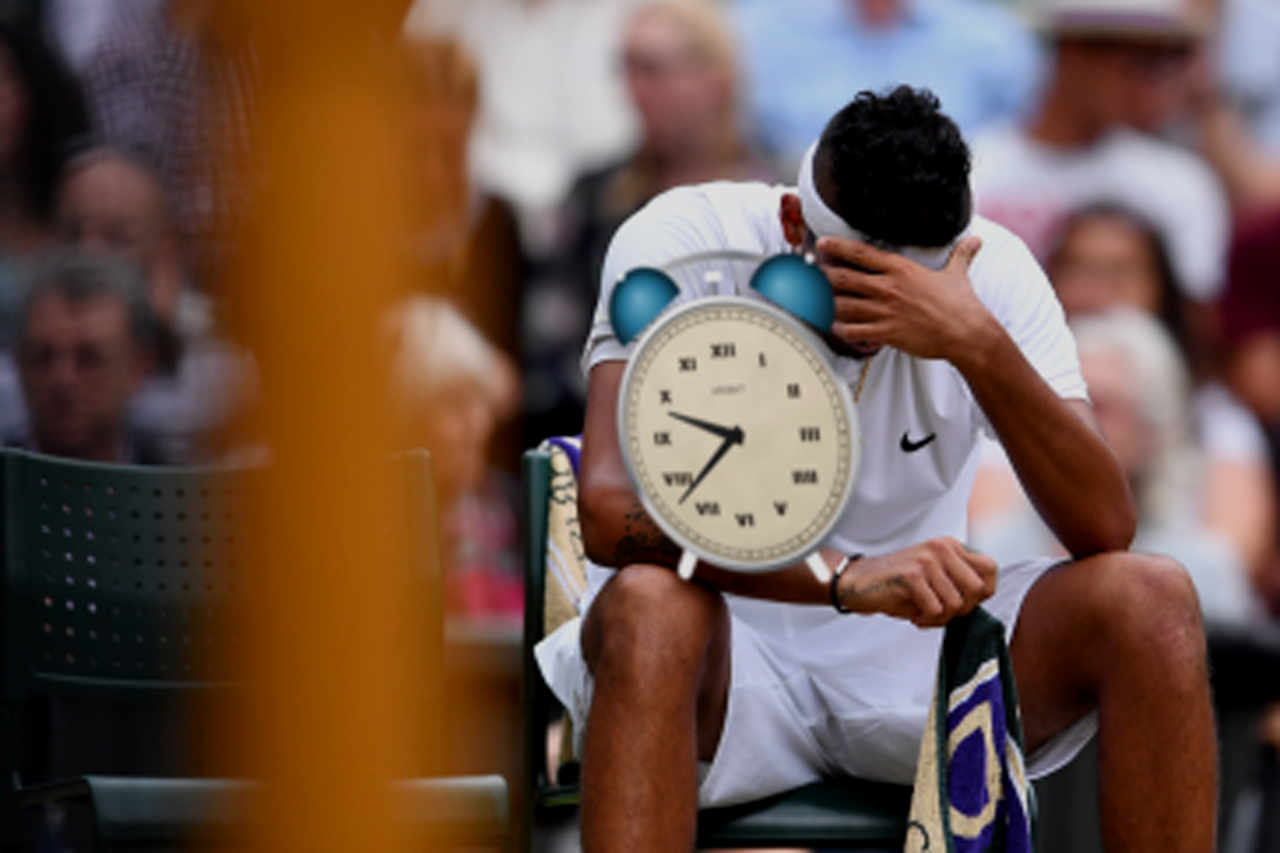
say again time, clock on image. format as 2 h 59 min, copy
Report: 9 h 38 min
